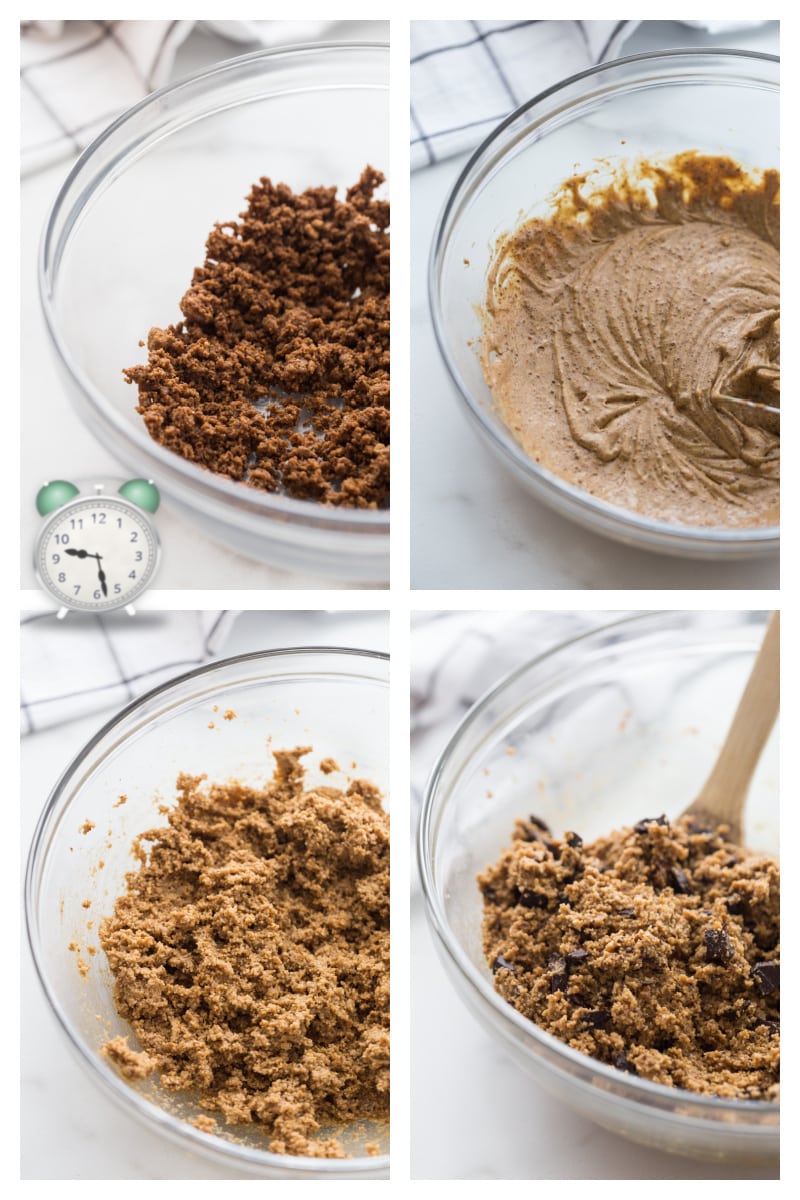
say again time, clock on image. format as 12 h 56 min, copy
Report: 9 h 28 min
